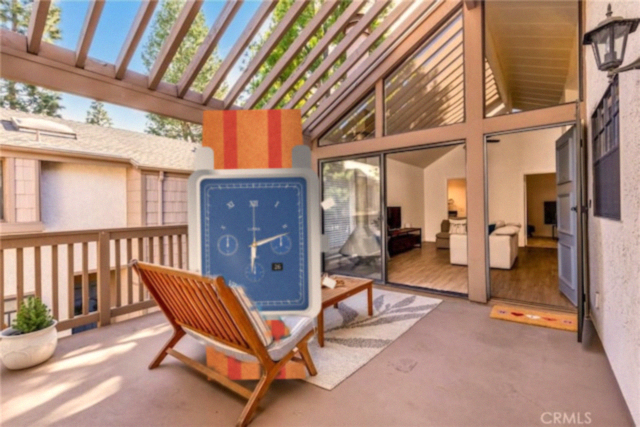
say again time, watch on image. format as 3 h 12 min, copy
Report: 6 h 12 min
